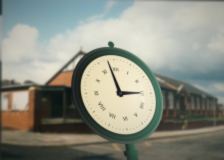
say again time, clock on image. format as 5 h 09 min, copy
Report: 2 h 58 min
